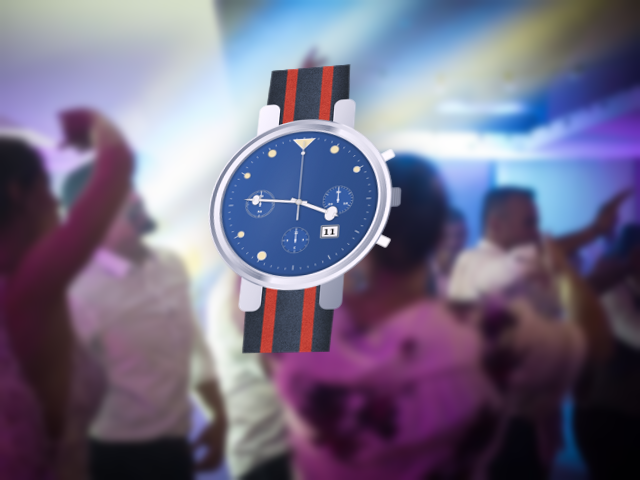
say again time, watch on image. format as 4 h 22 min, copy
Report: 3 h 46 min
